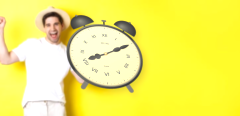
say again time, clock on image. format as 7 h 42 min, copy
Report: 8 h 10 min
